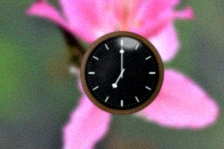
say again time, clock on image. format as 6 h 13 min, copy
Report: 7 h 00 min
